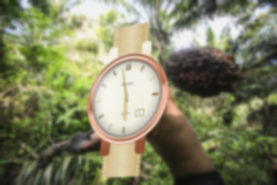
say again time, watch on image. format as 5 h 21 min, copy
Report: 5 h 58 min
